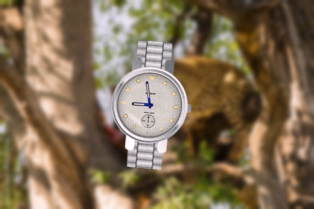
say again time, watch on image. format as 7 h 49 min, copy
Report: 8 h 58 min
